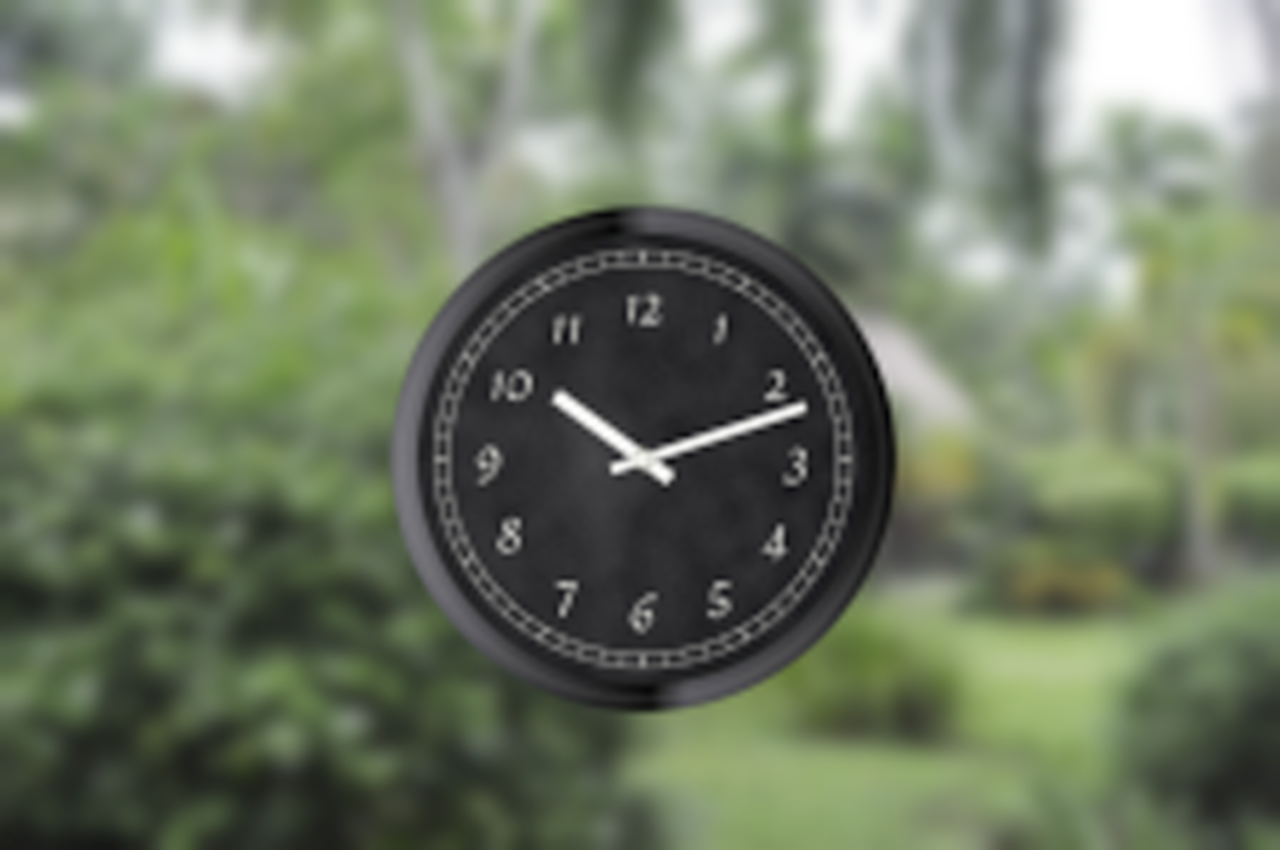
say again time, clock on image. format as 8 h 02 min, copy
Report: 10 h 12 min
